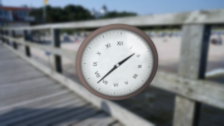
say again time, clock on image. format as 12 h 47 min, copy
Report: 1 h 37 min
